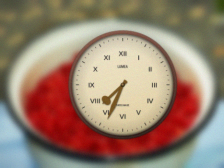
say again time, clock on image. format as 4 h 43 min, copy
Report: 7 h 34 min
